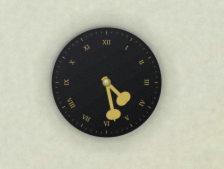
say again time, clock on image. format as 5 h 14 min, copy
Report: 4 h 28 min
